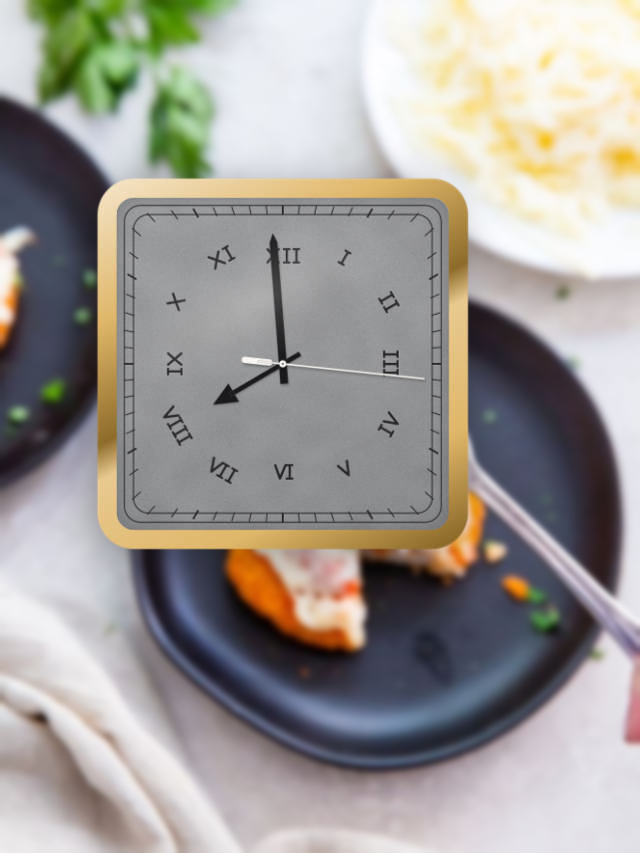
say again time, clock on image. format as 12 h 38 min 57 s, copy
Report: 7 h 59 min 16 s
